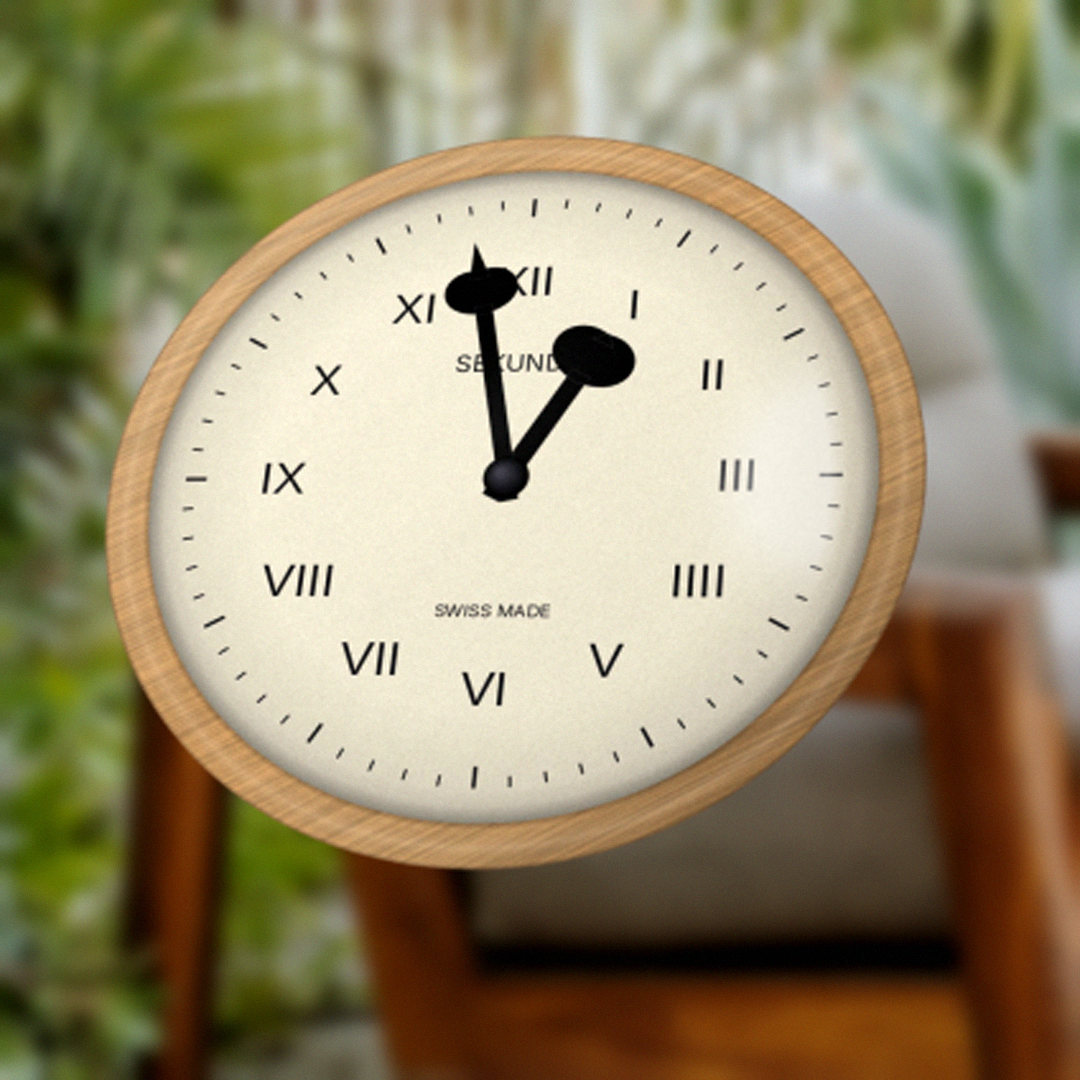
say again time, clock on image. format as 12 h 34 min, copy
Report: 12 h 58 min
